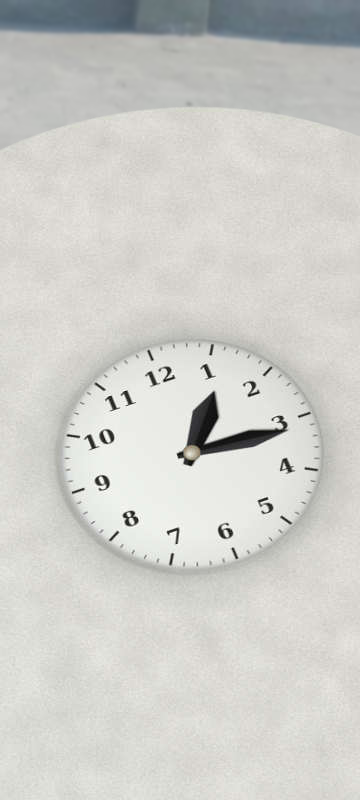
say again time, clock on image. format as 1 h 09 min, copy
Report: 1 h 16 min
